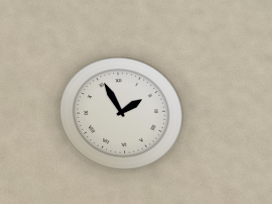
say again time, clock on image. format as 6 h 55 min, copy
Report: 1 h 56 min
